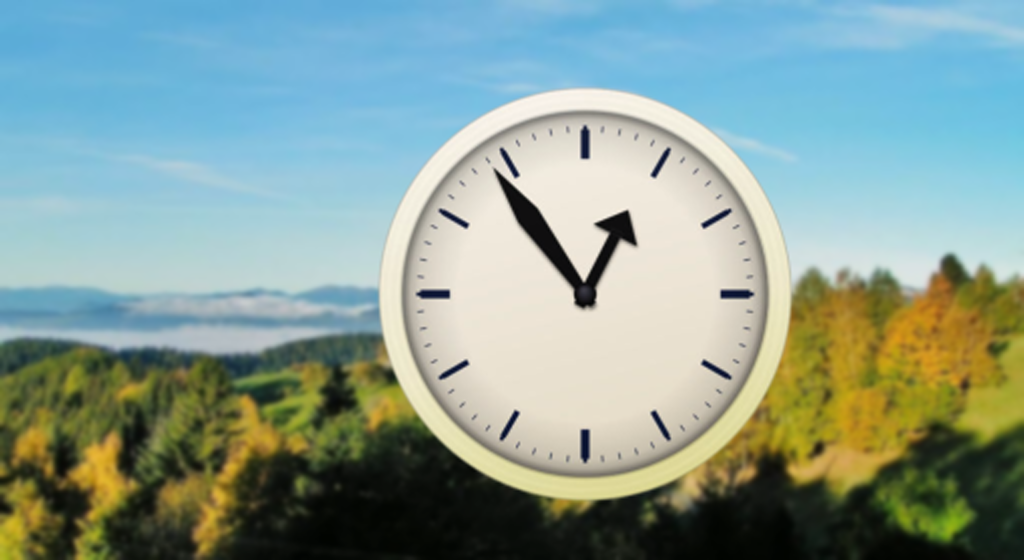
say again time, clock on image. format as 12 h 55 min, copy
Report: 12 h 54 min
